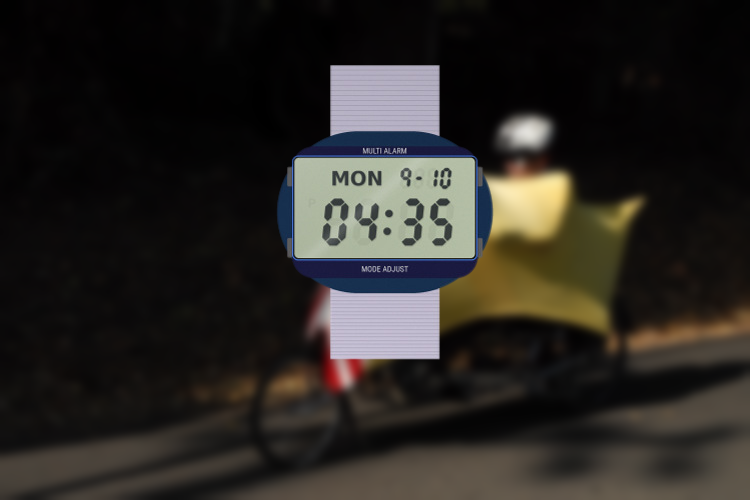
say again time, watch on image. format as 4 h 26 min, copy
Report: 4 h 35 min
